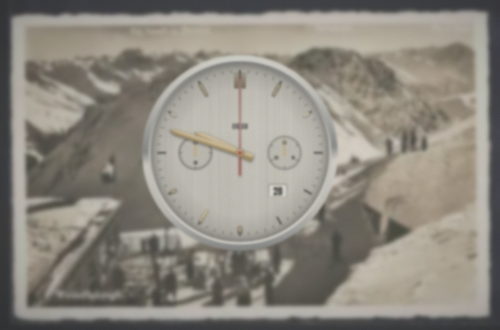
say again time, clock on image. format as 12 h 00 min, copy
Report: 9 h 48 min
